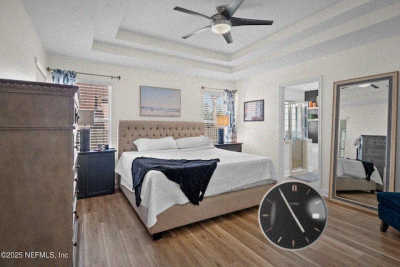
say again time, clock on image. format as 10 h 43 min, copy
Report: 4 h 55 min
